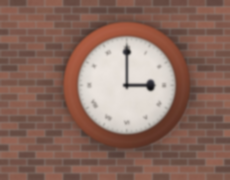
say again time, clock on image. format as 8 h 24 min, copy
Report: 3 h 00 min
